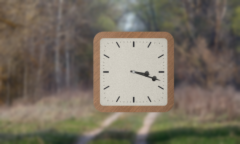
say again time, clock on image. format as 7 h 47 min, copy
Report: 3 h 18 min
